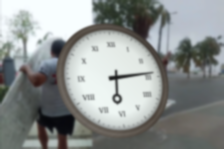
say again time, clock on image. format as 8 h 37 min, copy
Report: 6 h 14 min
